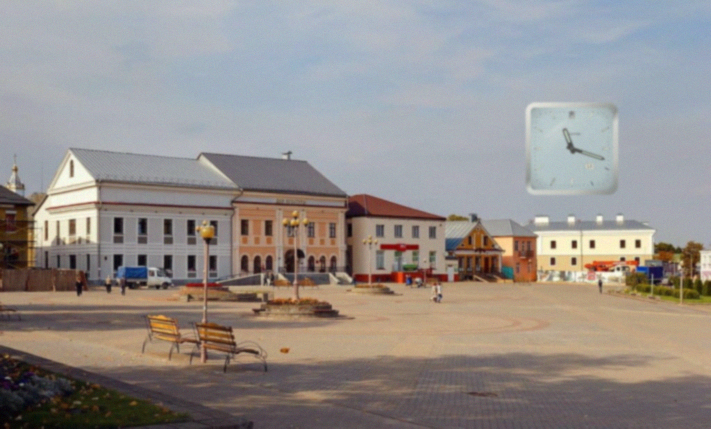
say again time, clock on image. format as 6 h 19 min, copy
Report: 11 h 18 min
